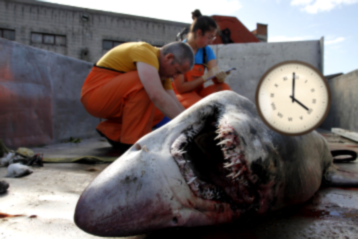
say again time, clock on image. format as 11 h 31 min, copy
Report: 3 h 59 min
